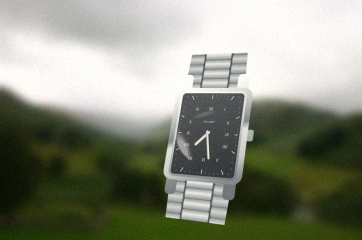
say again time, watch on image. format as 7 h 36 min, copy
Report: 7 h 28 min
